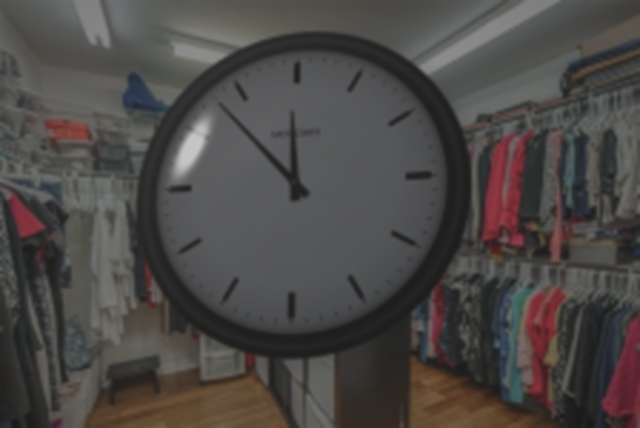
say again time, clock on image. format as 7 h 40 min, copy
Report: 11 h 53 min
